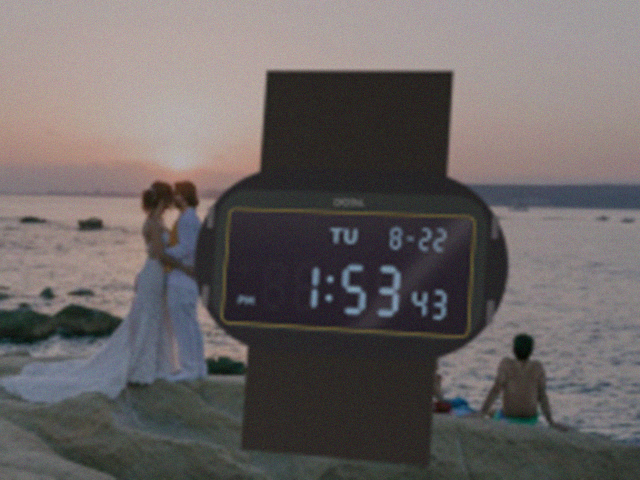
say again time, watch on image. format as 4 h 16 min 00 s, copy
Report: 1 h 53 min 43 s
